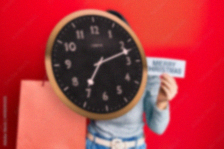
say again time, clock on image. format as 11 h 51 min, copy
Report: 7 h 12 min
